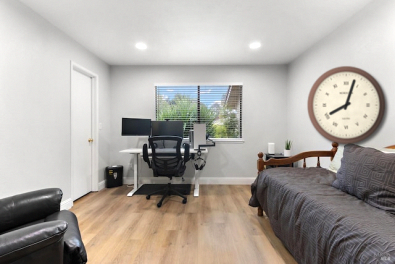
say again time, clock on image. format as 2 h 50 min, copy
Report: 8 h 03 min
